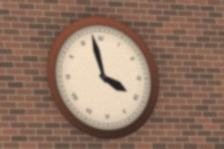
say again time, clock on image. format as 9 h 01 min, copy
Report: 3 h 58 min
